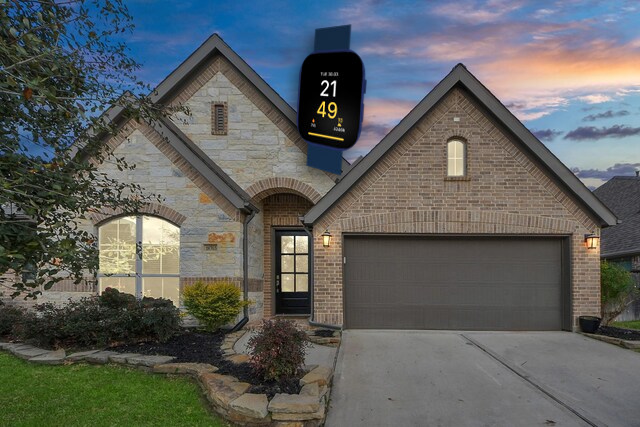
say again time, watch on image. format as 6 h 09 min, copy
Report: 21 h 49 min
